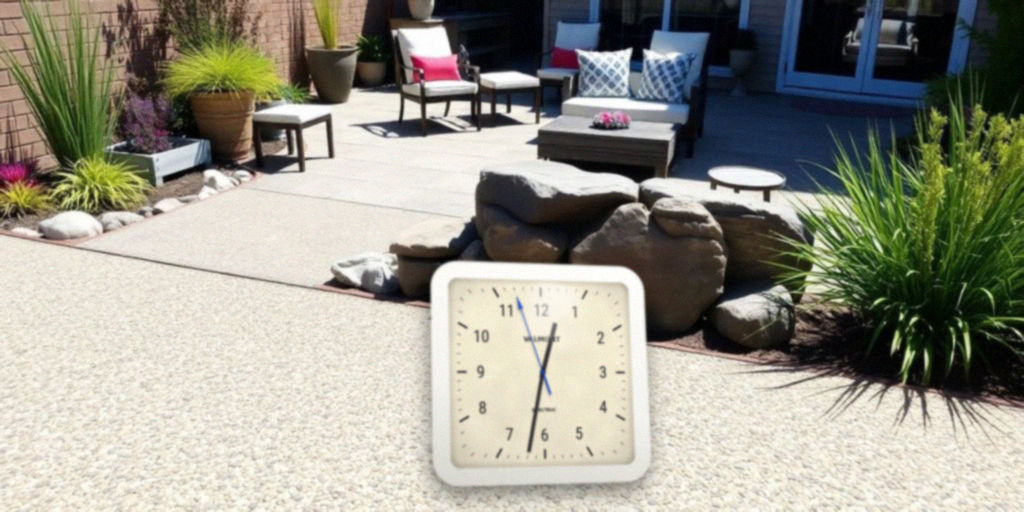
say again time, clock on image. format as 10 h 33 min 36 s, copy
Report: 12 h 31 min 57 s
